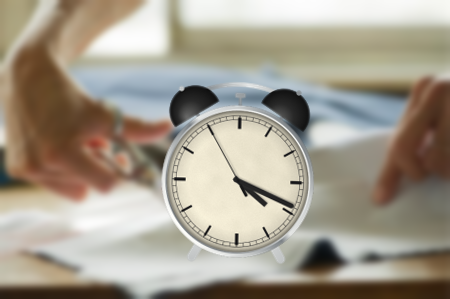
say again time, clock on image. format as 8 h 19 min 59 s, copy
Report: 4 h 18 min 55 s
